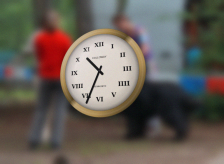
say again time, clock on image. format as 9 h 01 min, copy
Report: 10 h 34 min
